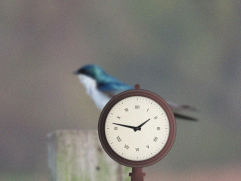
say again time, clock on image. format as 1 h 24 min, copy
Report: 1 h 47 min
